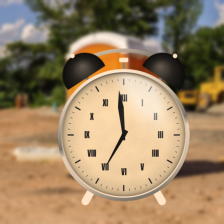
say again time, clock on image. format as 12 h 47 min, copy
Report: 6 h 59 min
